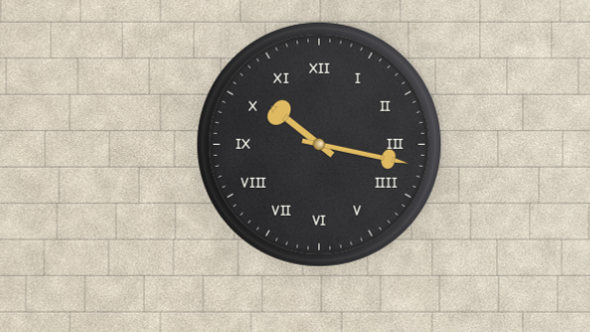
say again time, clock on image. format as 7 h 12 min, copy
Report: 10 h 17 min
